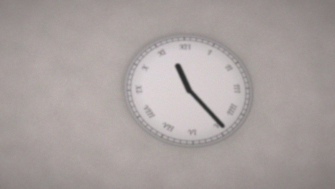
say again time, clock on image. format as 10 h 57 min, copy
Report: 11 h 24 min
